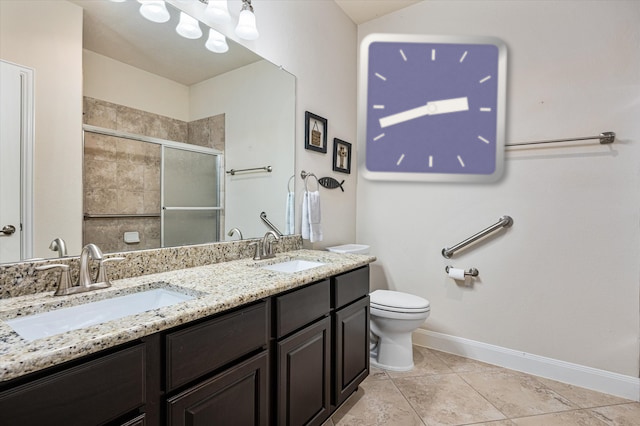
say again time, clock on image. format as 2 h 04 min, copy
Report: 2 h 42 min
